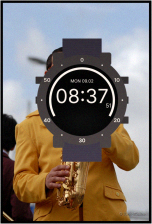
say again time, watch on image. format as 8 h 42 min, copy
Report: 8 h 37 min
